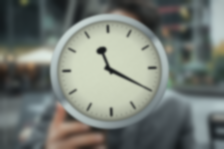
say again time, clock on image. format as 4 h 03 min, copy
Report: 11 h 20 min
